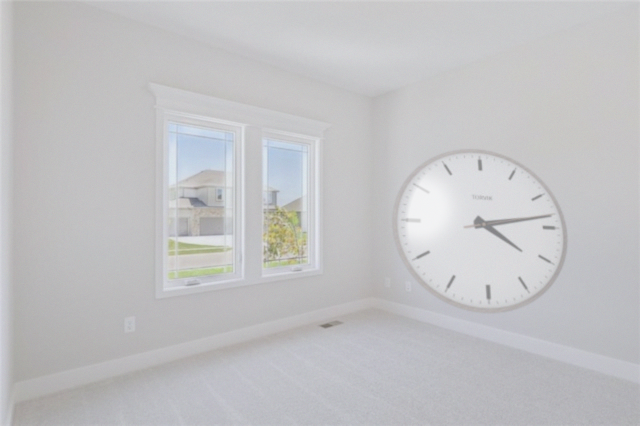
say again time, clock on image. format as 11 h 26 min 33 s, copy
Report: 4 h 13 min 13 s
